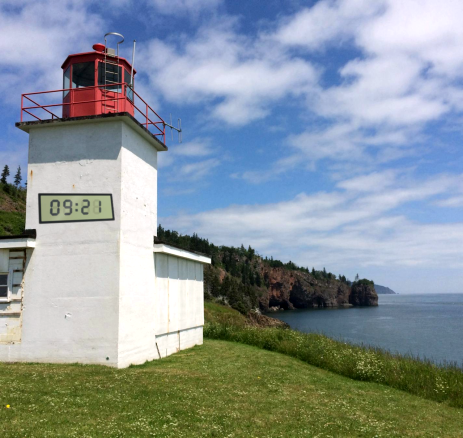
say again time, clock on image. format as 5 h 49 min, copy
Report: 9 h 21 min
